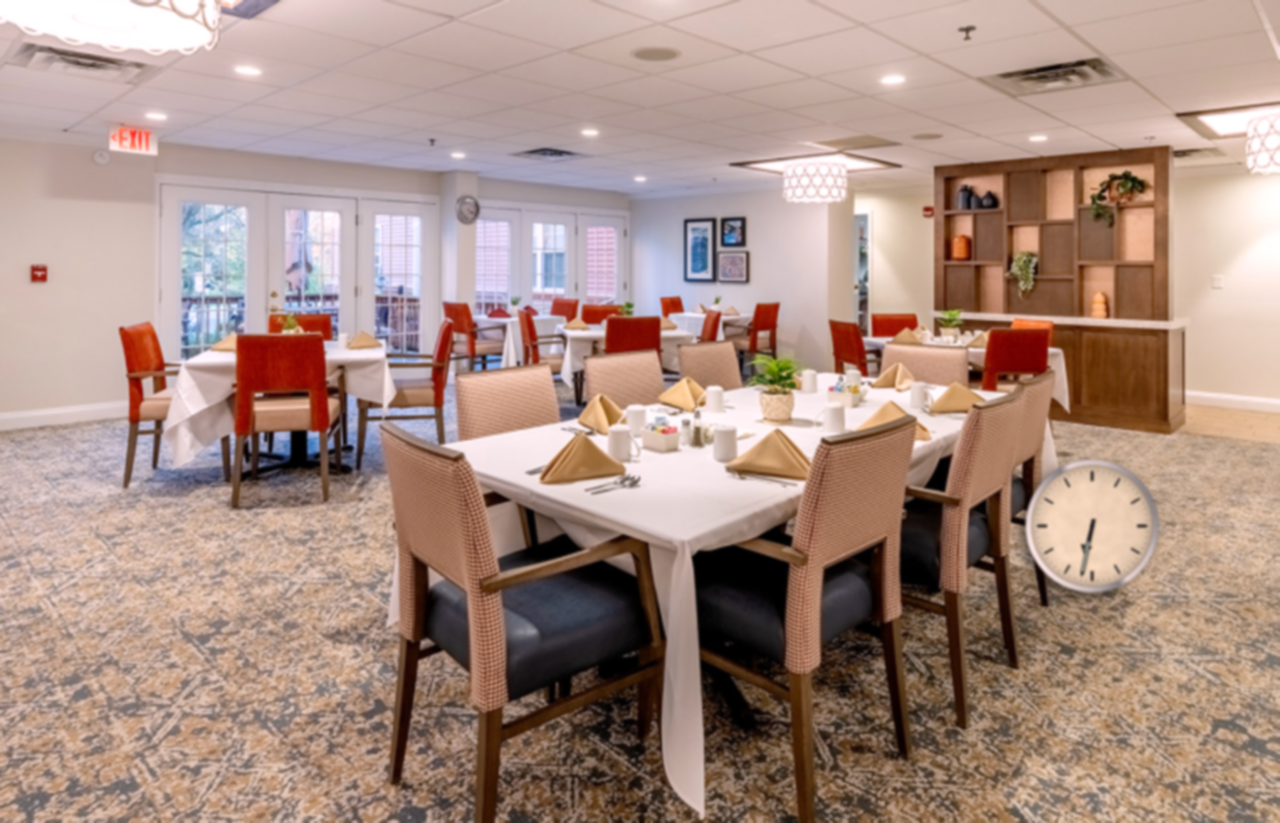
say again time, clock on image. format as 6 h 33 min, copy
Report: 6 h 32 min
